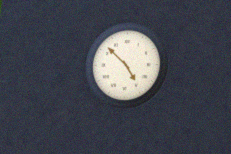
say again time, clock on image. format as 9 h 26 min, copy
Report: 4 h 52 min
